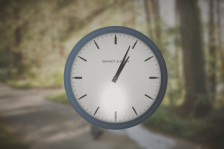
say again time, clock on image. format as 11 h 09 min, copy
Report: 1 h 04 min
